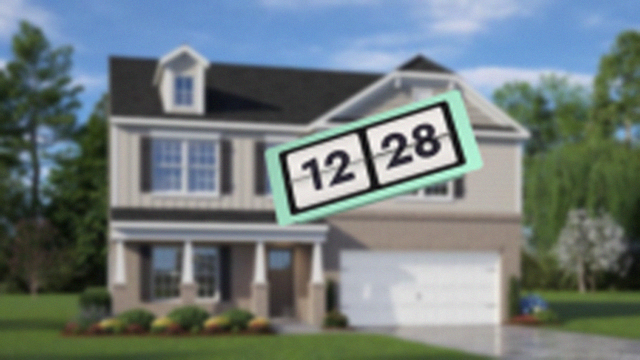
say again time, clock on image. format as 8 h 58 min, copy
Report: 12 h 28 min
